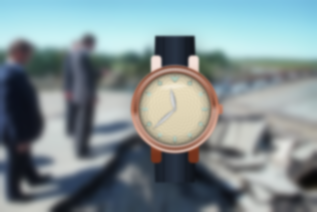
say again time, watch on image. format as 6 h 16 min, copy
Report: 11 h 38 min
